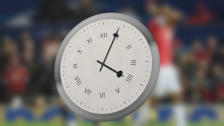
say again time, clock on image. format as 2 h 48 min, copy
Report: 4 h 04 min
